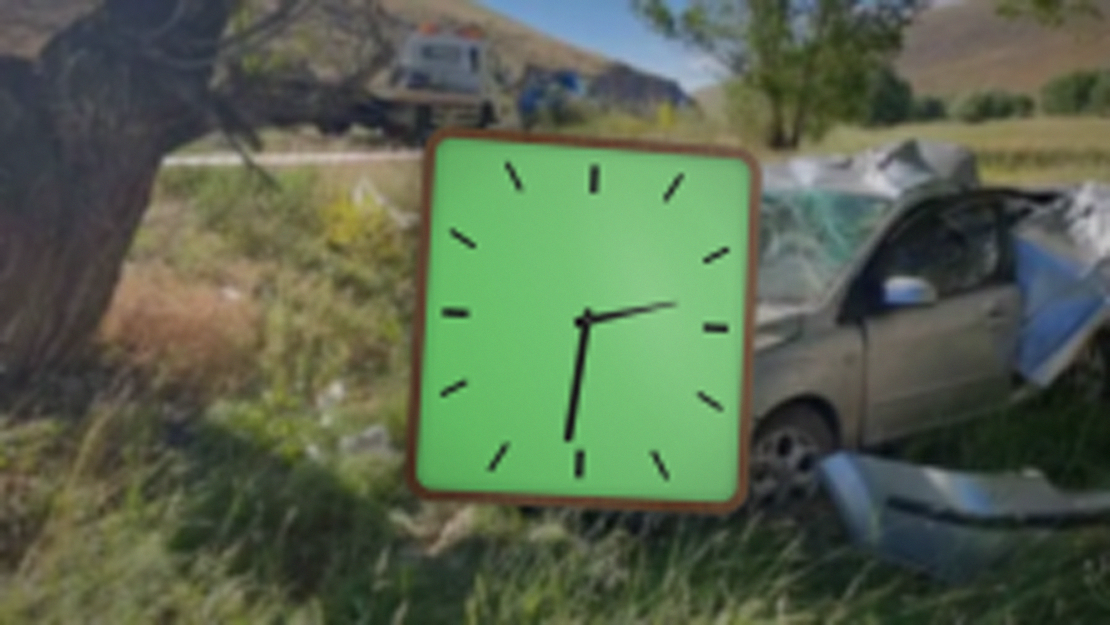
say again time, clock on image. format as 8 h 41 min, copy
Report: 2 h 31 min
